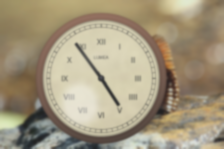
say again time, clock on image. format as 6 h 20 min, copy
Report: 4 h 54 min
